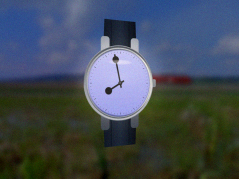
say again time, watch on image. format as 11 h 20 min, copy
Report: 7 h 58 min
